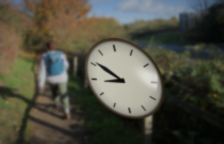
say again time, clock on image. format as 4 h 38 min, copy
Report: 8 h 51 min
